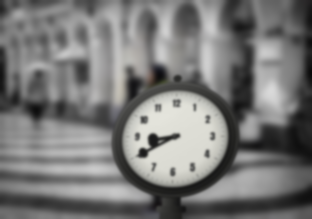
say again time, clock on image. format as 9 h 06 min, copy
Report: 8 h 40 min
